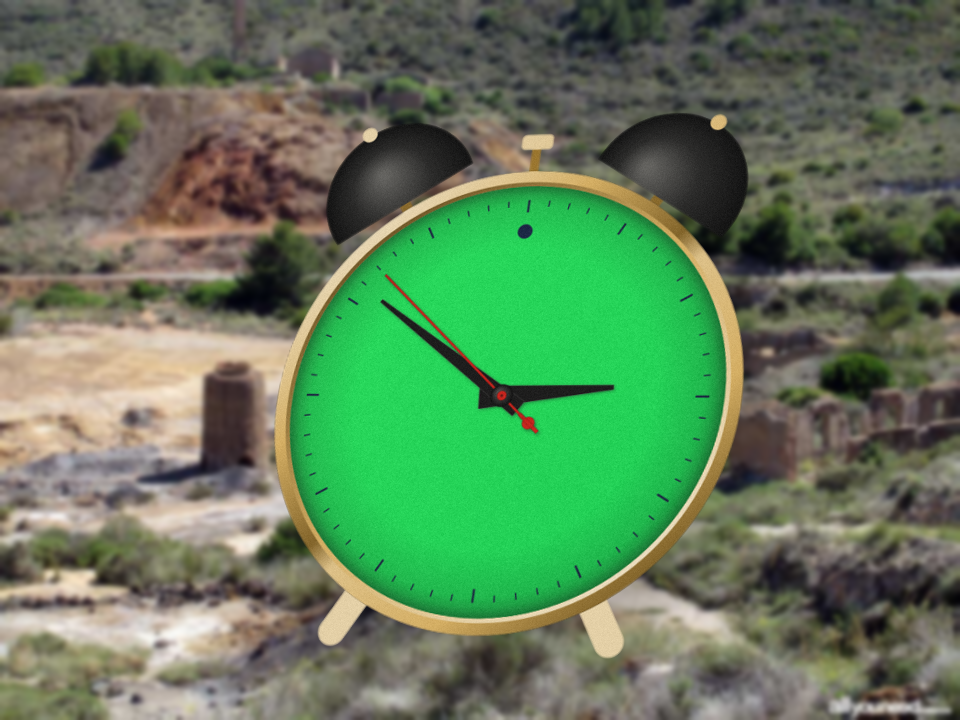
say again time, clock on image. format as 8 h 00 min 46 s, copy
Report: 2 h 50 min 52 s
